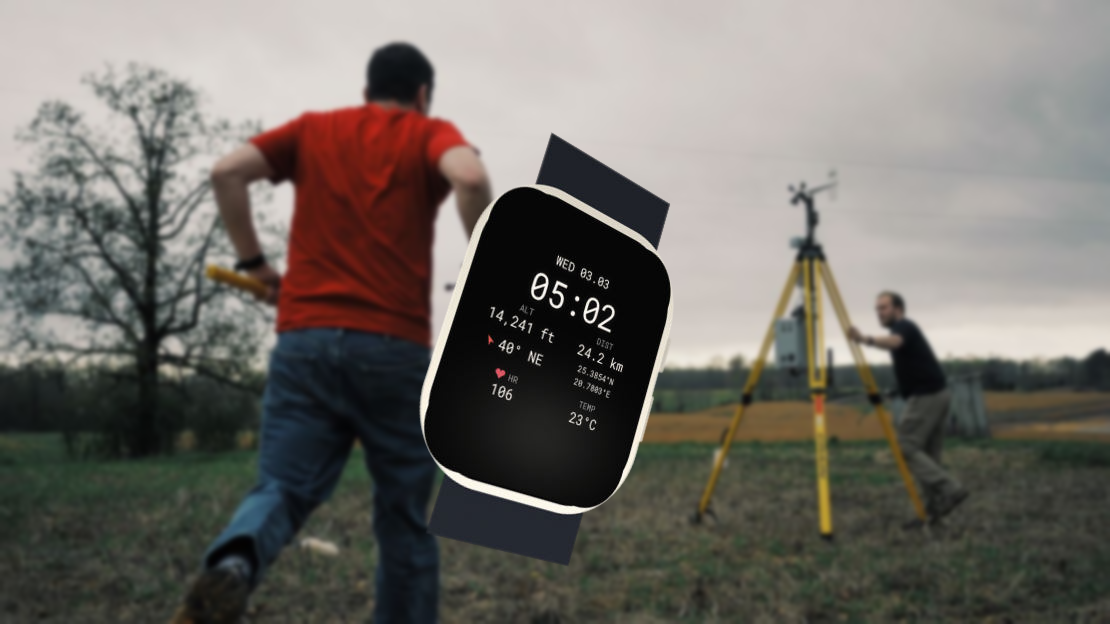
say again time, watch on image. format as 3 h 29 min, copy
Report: 5 h 02 min
